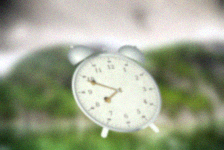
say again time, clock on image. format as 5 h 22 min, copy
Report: 7 h 49 min
